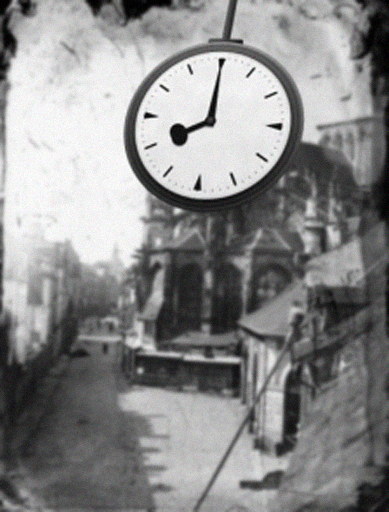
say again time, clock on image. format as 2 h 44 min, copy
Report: 8 h 00 min
